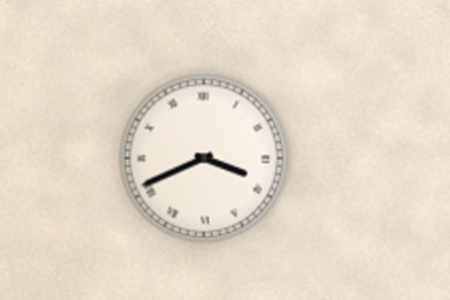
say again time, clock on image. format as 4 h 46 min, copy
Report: 3 h 41 min
